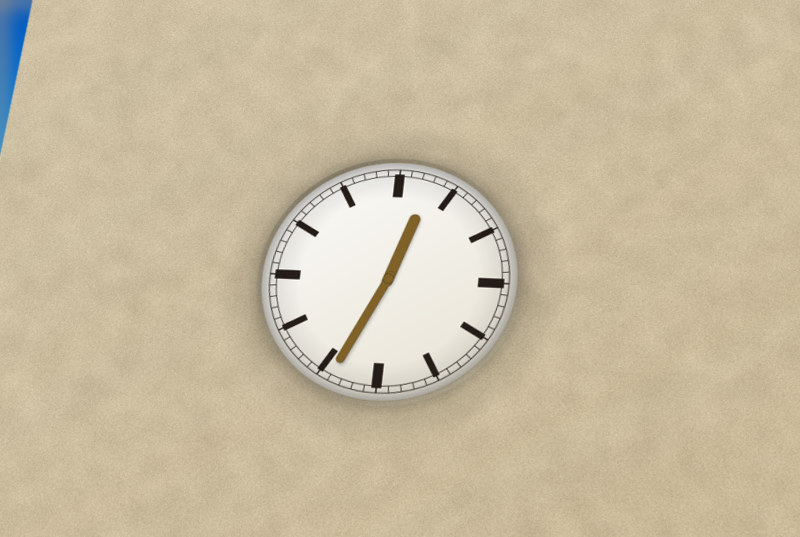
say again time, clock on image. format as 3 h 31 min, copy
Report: 12 h 34 min
